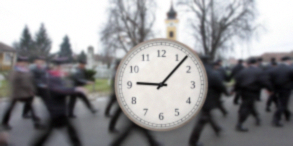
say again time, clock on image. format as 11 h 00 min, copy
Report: 9 h 07 min
